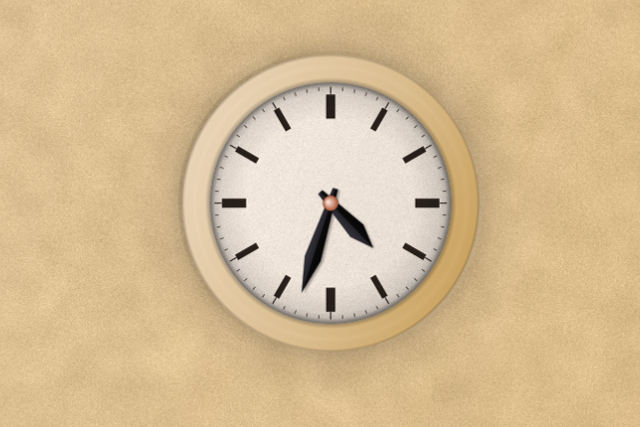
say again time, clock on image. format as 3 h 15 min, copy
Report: 4 h 33 min
